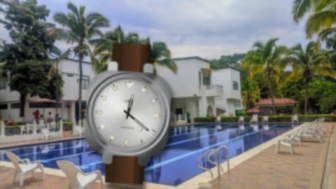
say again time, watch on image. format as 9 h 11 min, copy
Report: 12 h 21 min
